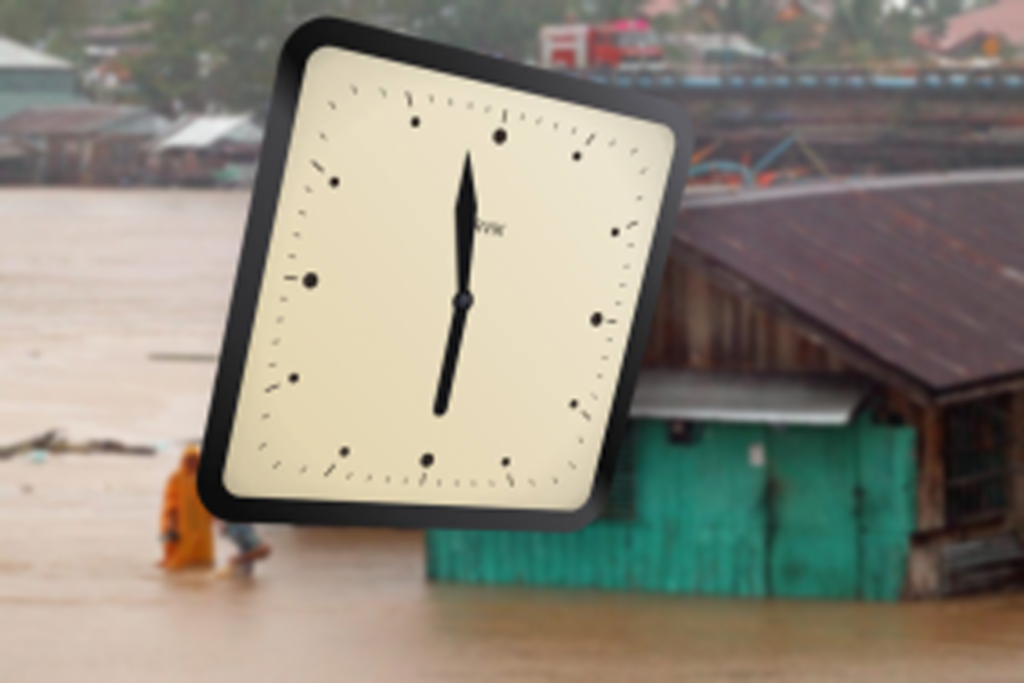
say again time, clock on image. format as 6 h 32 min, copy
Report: 5 h 58 min
